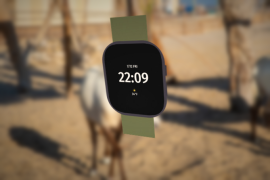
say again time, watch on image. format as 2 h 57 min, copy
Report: 22 h 09 min
